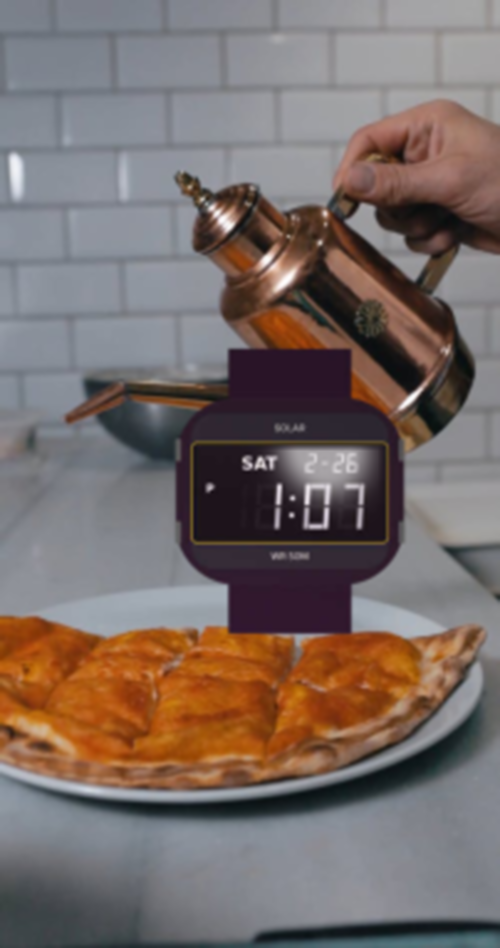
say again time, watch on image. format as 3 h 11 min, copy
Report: 1 h 07 min
